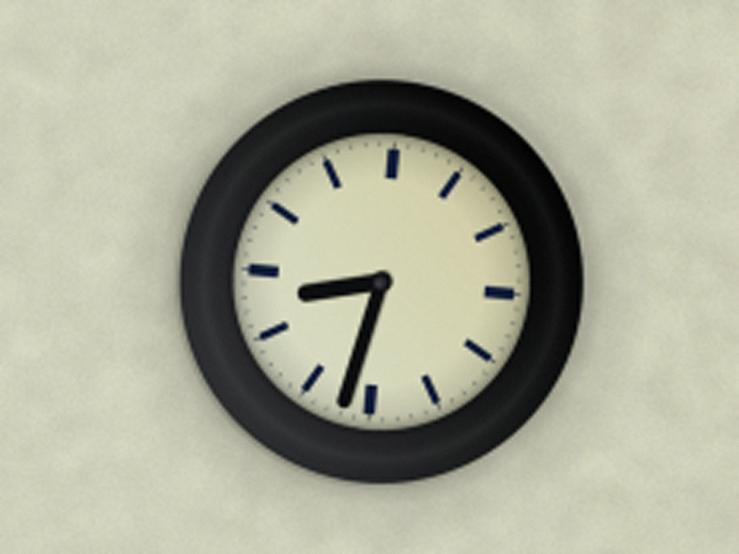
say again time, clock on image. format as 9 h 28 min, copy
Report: 8 h 32 min
